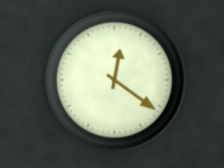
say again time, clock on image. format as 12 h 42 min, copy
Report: 12 h 21 min
